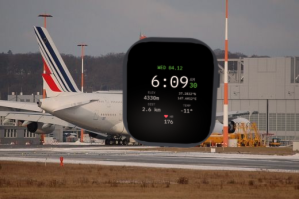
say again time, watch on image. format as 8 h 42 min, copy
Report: 6 h 09 min
